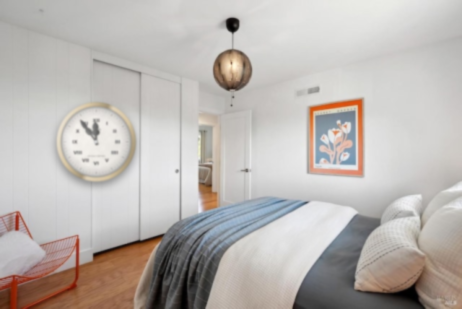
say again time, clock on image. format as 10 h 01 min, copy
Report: 11 h 54 min
